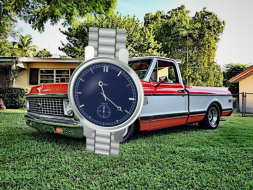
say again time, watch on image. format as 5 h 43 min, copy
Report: 11 h 21 min
